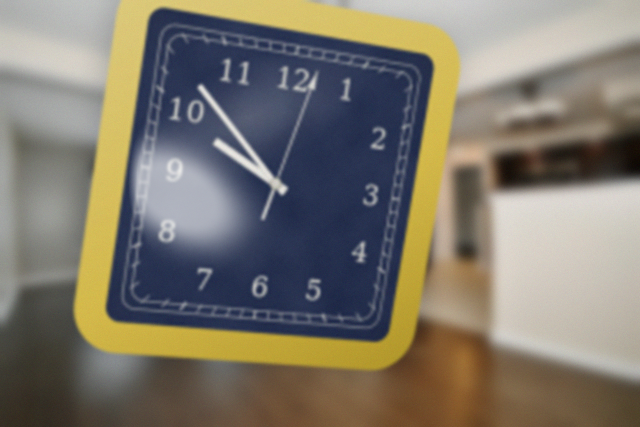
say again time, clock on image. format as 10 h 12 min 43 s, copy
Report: 9 h 52 min 02 s
